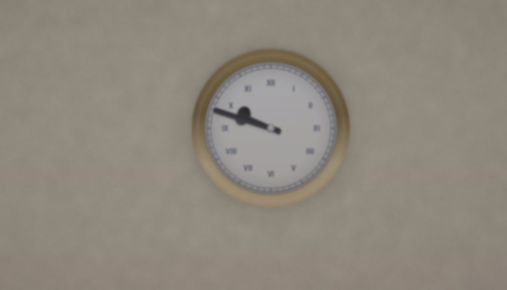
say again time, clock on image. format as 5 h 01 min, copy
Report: 9 h 48 min
